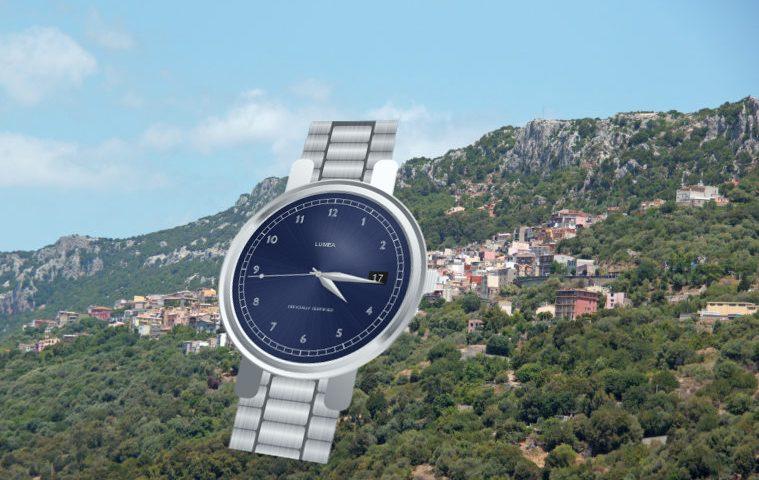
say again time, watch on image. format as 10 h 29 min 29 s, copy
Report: 4 h 15 min 44 s
